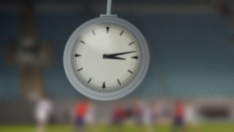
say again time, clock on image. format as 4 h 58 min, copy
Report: 3 h 13 min
